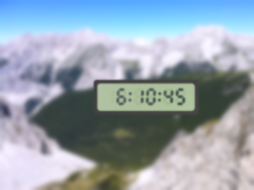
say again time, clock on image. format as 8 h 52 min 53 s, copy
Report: 6 h 10 min 45 s
